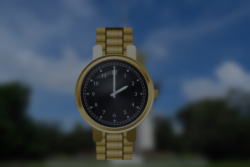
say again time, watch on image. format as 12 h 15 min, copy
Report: 2 h 00 min
